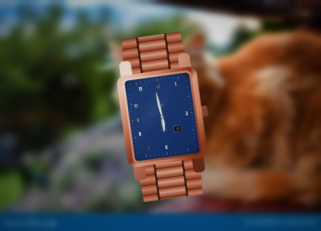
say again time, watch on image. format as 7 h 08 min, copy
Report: 5 h 59 min
